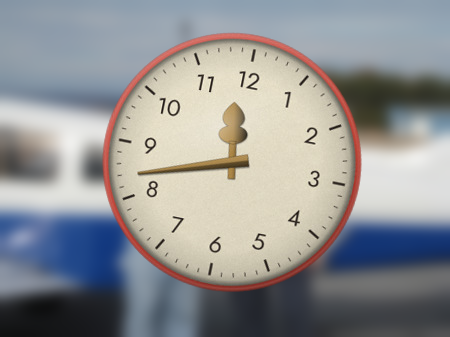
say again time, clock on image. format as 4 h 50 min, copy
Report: 11 h 42 min
